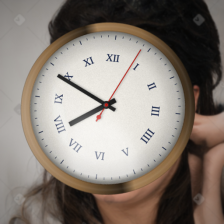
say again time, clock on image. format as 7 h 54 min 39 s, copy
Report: 7 h 49 min 04 s
